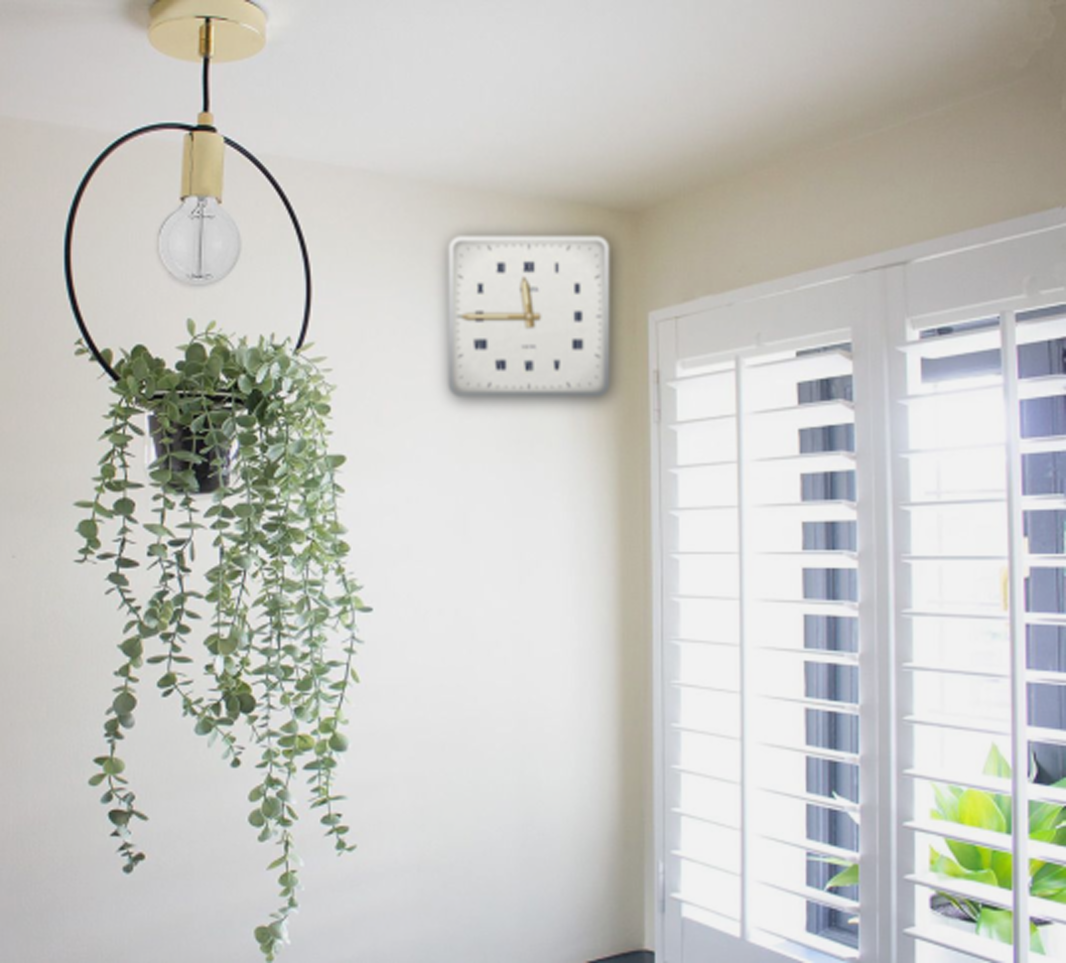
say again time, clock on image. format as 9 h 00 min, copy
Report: 11 h 45 min
